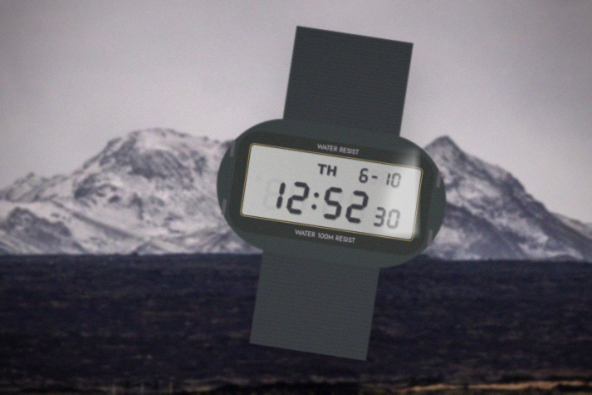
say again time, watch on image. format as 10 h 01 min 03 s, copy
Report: 12 h 52 min 30 s
